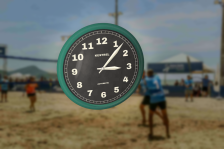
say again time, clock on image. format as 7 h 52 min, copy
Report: 3 h 07 min
